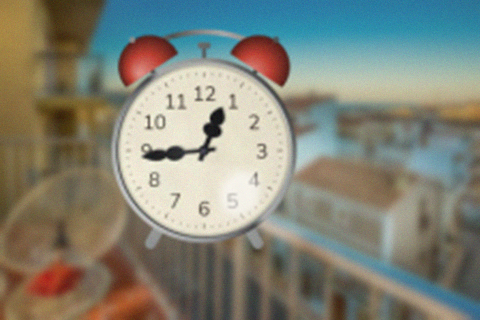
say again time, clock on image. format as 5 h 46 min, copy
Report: 12 h 44 min
